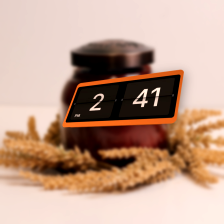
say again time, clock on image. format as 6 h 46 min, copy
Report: 2 h 41 min
